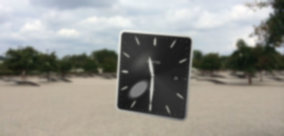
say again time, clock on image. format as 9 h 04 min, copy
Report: 11 h 30 min
